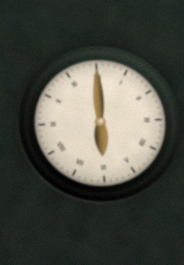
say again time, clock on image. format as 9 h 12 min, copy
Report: 6 h 00 min
